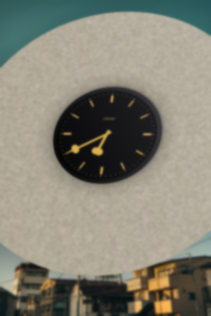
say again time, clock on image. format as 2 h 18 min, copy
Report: 6 h 40 min
